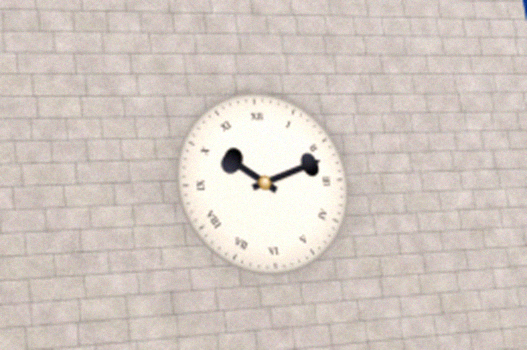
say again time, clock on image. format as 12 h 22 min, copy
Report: 10 h 12 min
